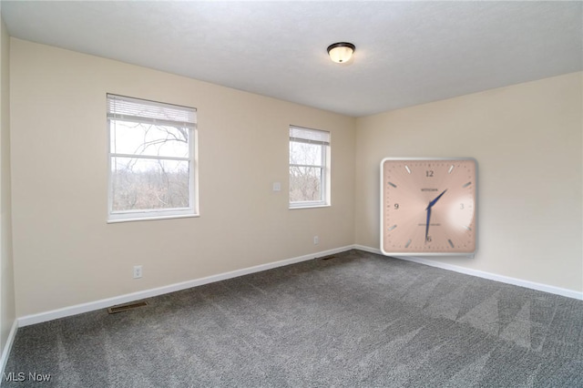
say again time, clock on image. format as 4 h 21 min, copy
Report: 1 h 31 min
